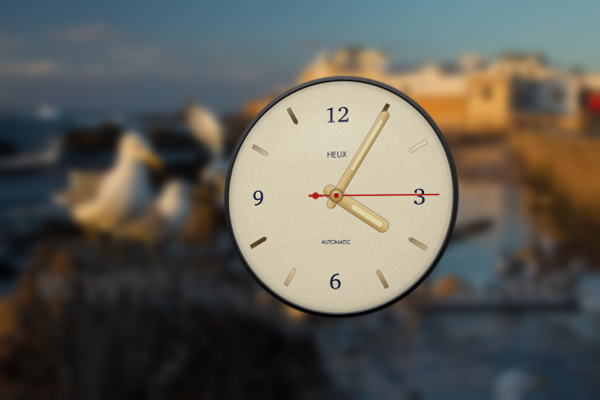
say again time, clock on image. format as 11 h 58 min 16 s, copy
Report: 4 h 05 min 15 s
